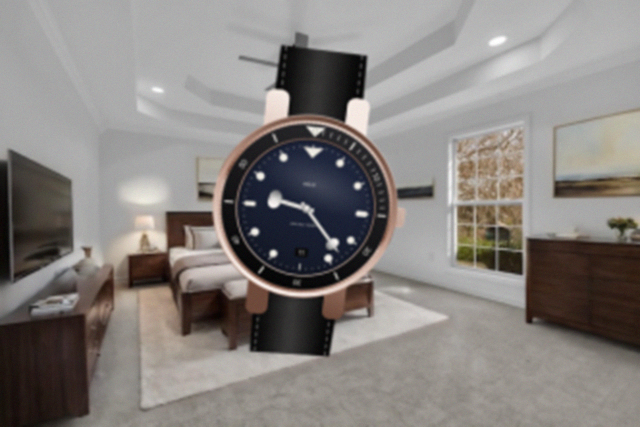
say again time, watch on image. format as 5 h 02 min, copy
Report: 9 h 23 min
